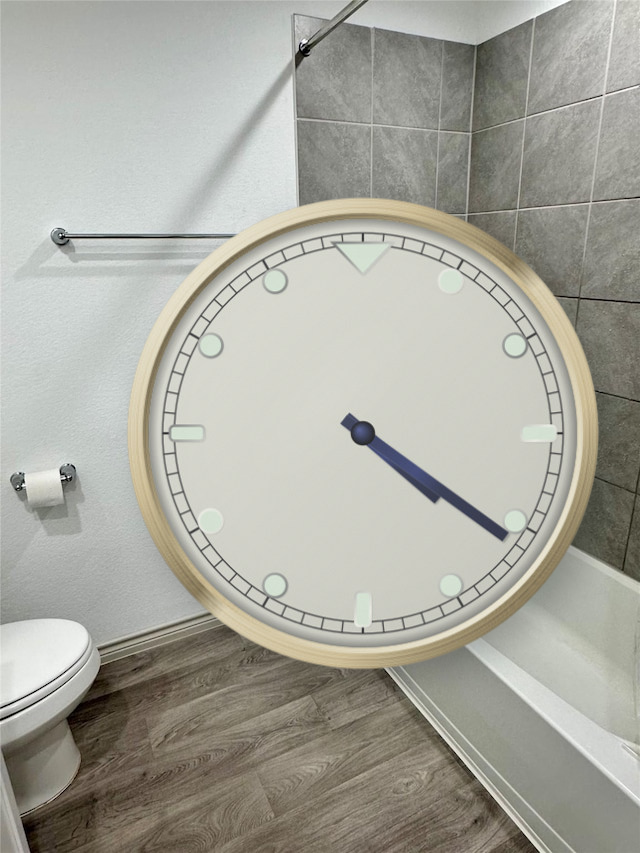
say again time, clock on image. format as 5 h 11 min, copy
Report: 4 h 21 min
